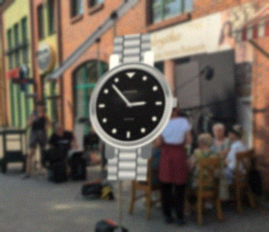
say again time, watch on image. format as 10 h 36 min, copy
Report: 2 h 53 min
